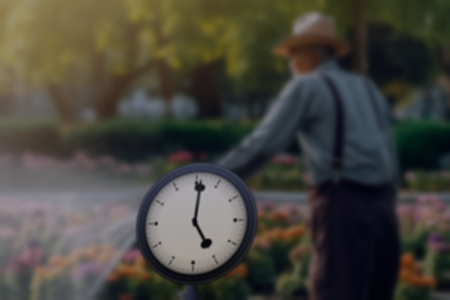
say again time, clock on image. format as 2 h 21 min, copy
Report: 5 h 01 min
